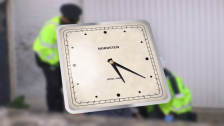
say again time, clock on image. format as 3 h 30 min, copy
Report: 5 h 21 min
